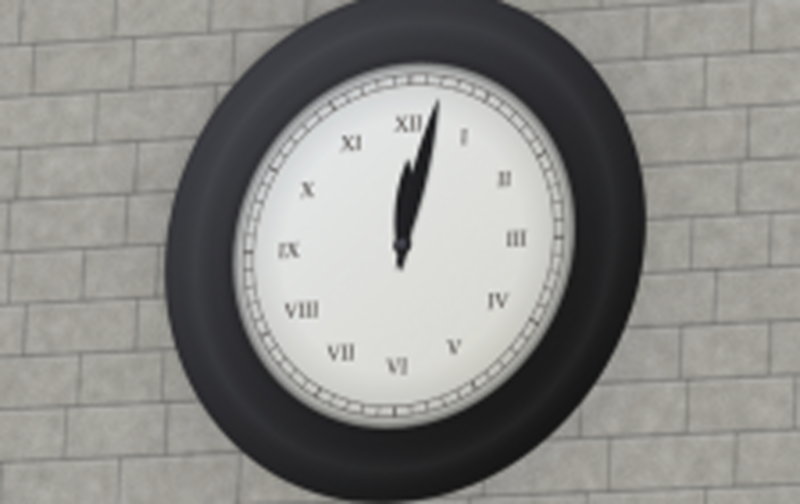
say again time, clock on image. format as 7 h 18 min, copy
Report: 12 h 02 min
